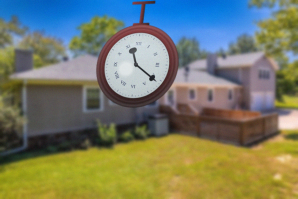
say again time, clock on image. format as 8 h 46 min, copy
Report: 11 h 21 min
